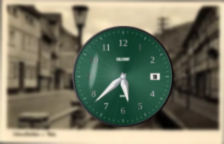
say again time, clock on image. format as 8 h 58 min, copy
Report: 5 h 38 min
